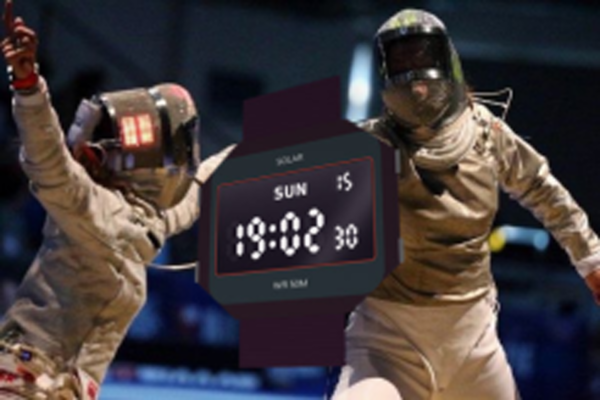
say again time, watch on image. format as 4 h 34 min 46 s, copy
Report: 19 h 02 min 30 s
